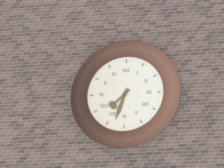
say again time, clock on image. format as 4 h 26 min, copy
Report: 7 h 33 min
